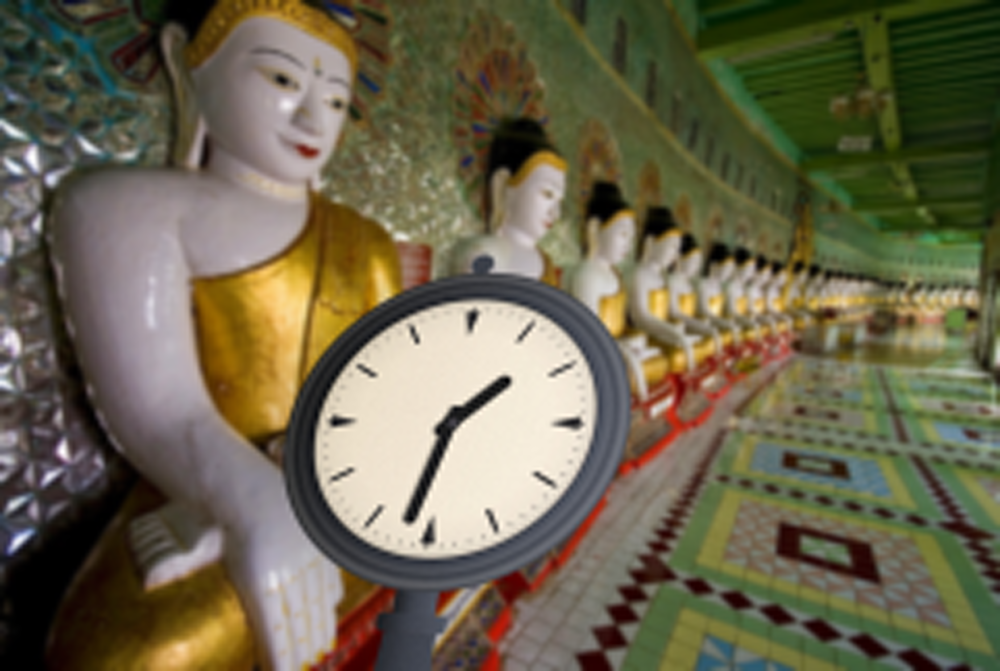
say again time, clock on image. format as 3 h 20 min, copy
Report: 1 h 32 min
